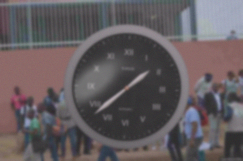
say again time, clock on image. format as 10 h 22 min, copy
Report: 1 h 38 min
